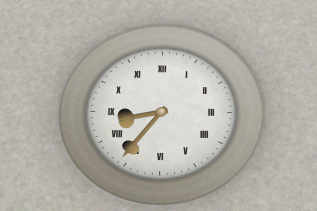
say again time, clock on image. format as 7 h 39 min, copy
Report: 8 h 36 min
